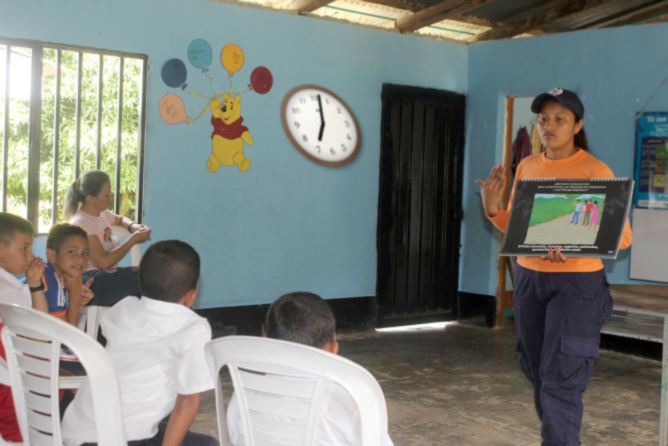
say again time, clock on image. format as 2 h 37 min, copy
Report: 7 h 02 min
